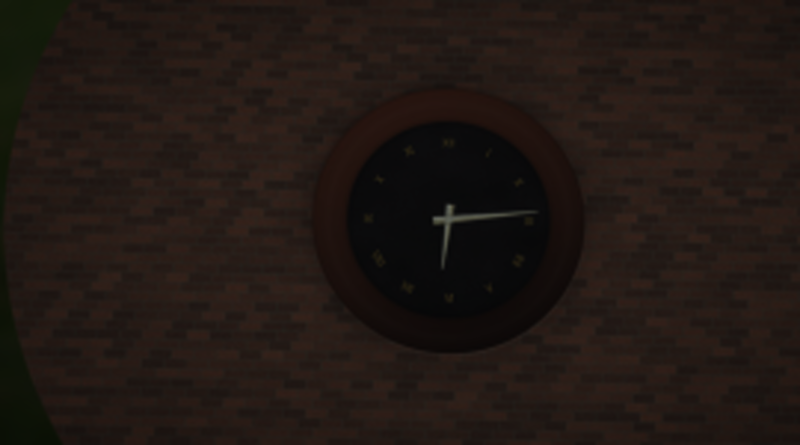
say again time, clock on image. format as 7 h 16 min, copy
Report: 6 h 14 min
